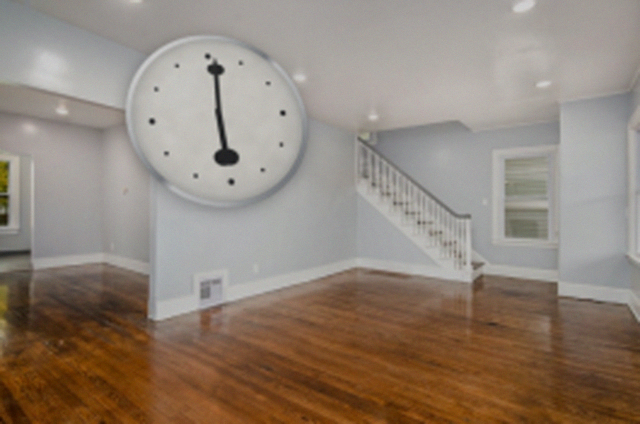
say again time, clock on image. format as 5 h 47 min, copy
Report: 6 h 01 min
